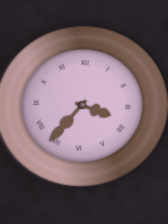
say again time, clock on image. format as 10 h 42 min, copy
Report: 3 h 36 min
